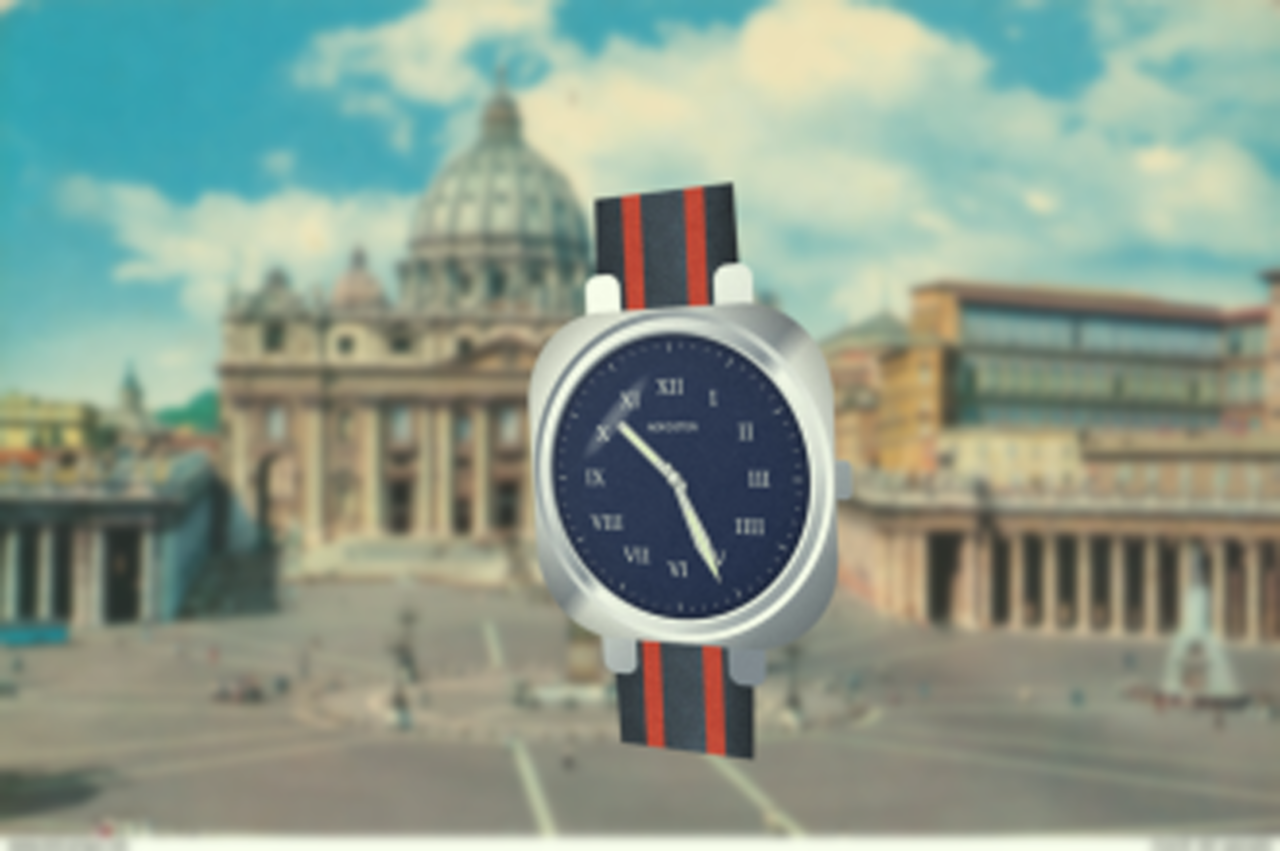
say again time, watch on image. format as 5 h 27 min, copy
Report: 10 h 26 min
